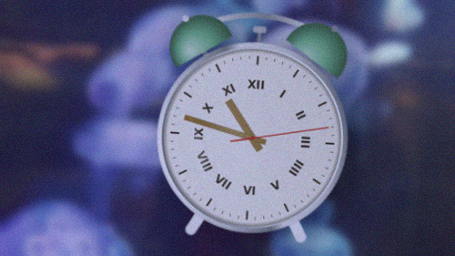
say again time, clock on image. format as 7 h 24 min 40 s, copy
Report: 10 h 47 min 13 s
